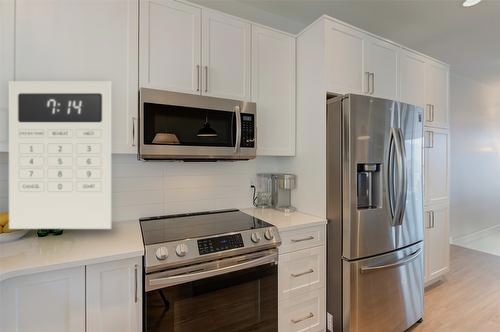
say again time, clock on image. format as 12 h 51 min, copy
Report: 7 h 14 min
